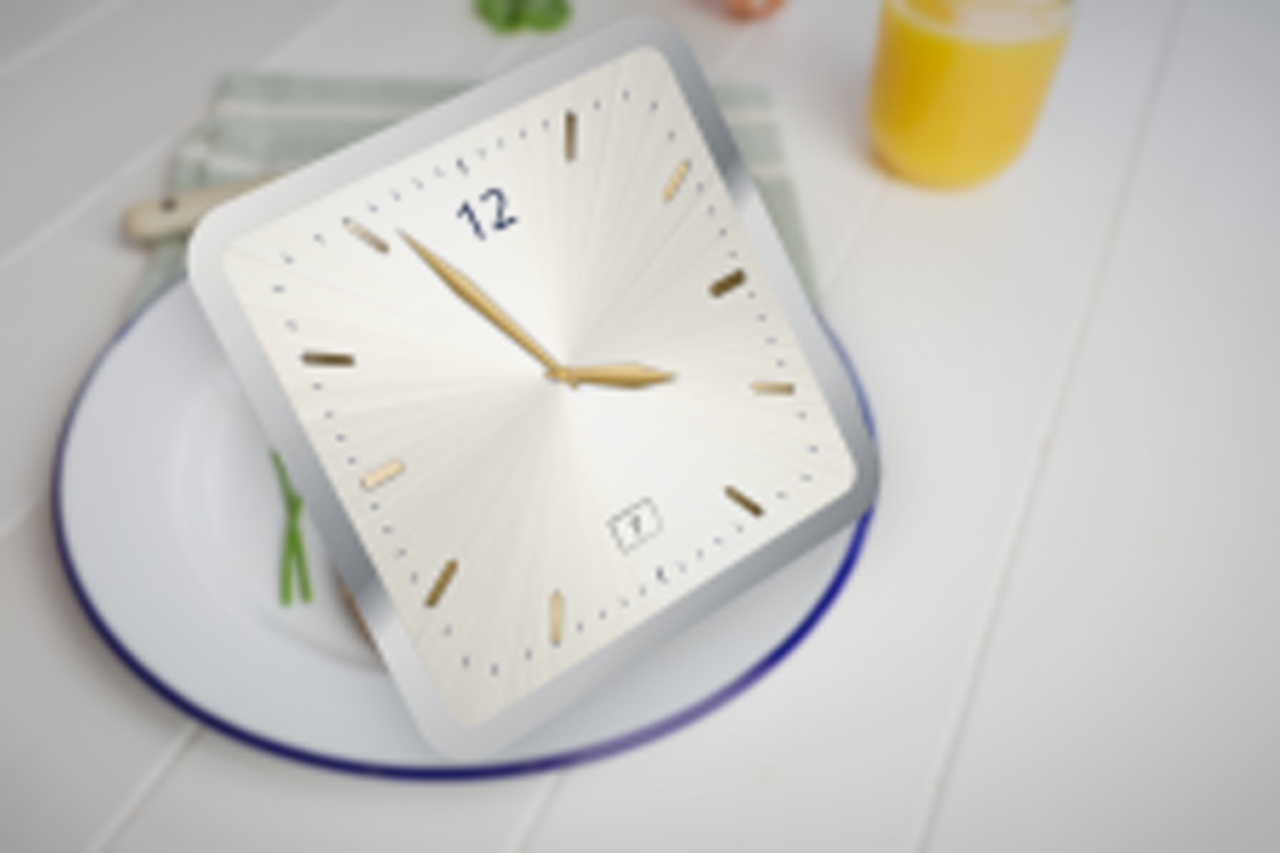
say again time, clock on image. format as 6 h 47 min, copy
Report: 3 h 56 min
